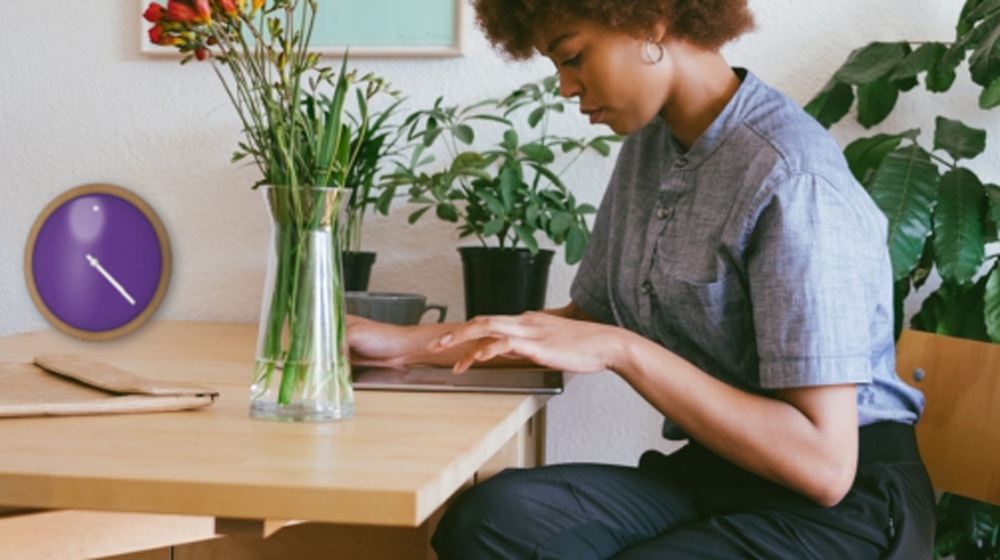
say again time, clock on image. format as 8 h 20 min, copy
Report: 4 h 22 min
